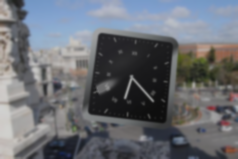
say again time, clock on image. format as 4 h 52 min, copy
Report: 6 h 22 min
